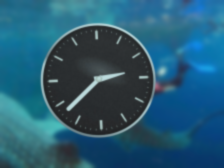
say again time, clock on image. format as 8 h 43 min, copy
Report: 2 h 38 min
